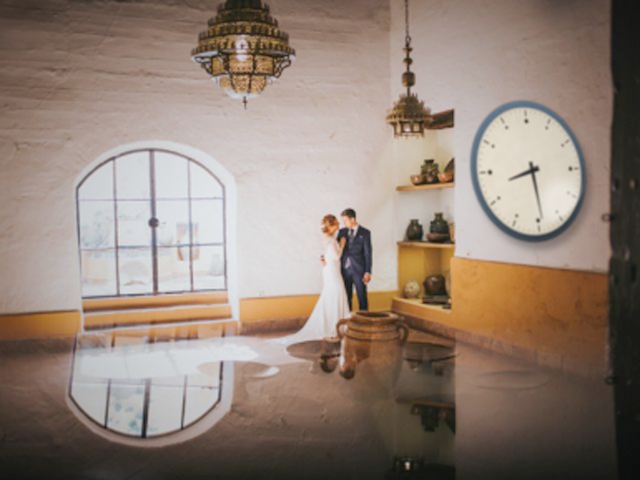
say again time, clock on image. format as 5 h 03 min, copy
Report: 8 h 29 min
